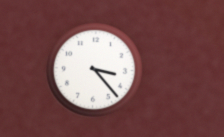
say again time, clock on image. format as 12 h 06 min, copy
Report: 3 h 23 min
